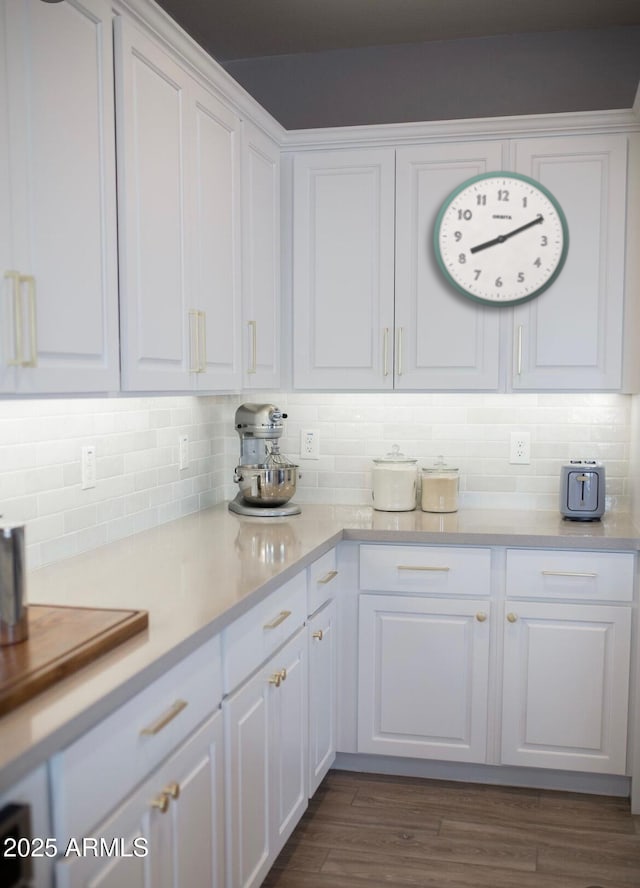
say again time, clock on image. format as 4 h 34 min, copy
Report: 8 h 10 min
